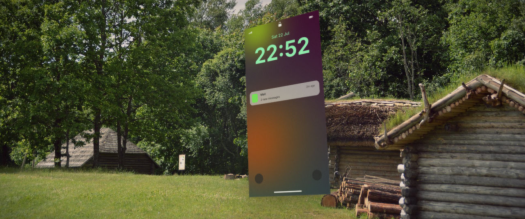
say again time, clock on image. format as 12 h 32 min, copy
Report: 22 h 52 min
